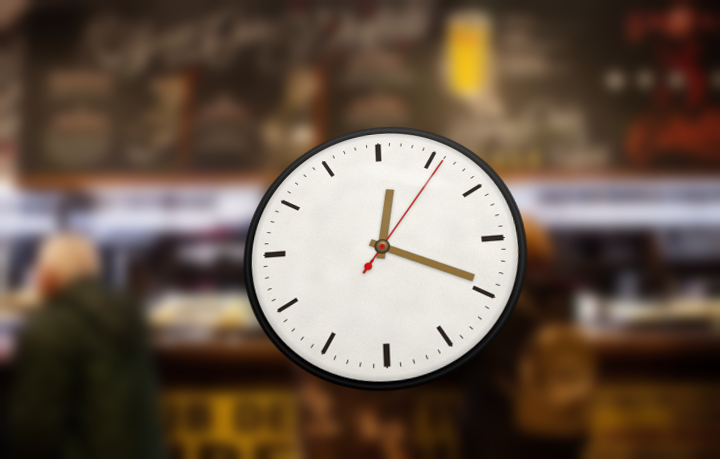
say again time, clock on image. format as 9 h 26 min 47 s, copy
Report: 12 h 19 min 06 s
